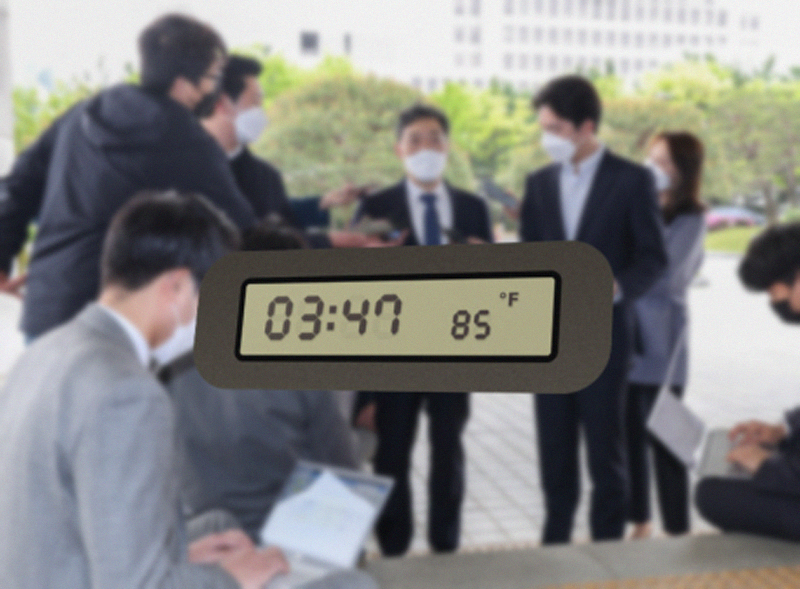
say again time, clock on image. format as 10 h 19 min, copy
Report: 3 h 47 min
